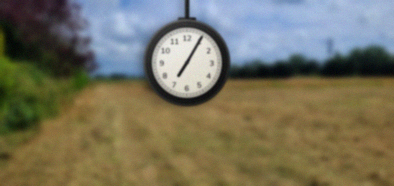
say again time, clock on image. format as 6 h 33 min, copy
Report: 7 h 05 min
